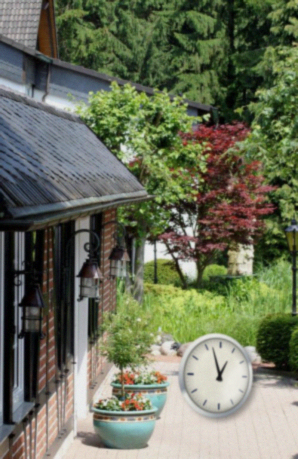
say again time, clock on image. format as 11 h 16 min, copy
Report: 12 h 57 min
